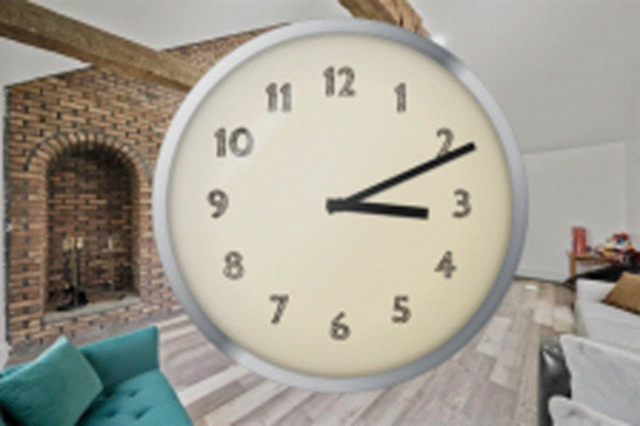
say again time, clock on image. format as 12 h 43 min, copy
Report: 3 h 11 min
